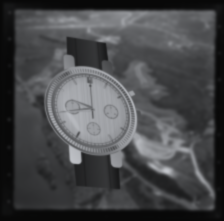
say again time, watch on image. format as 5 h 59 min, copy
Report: 9 h 43 min
